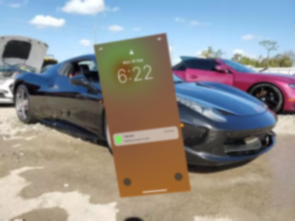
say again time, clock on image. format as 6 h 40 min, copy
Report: 6 h 22 min
